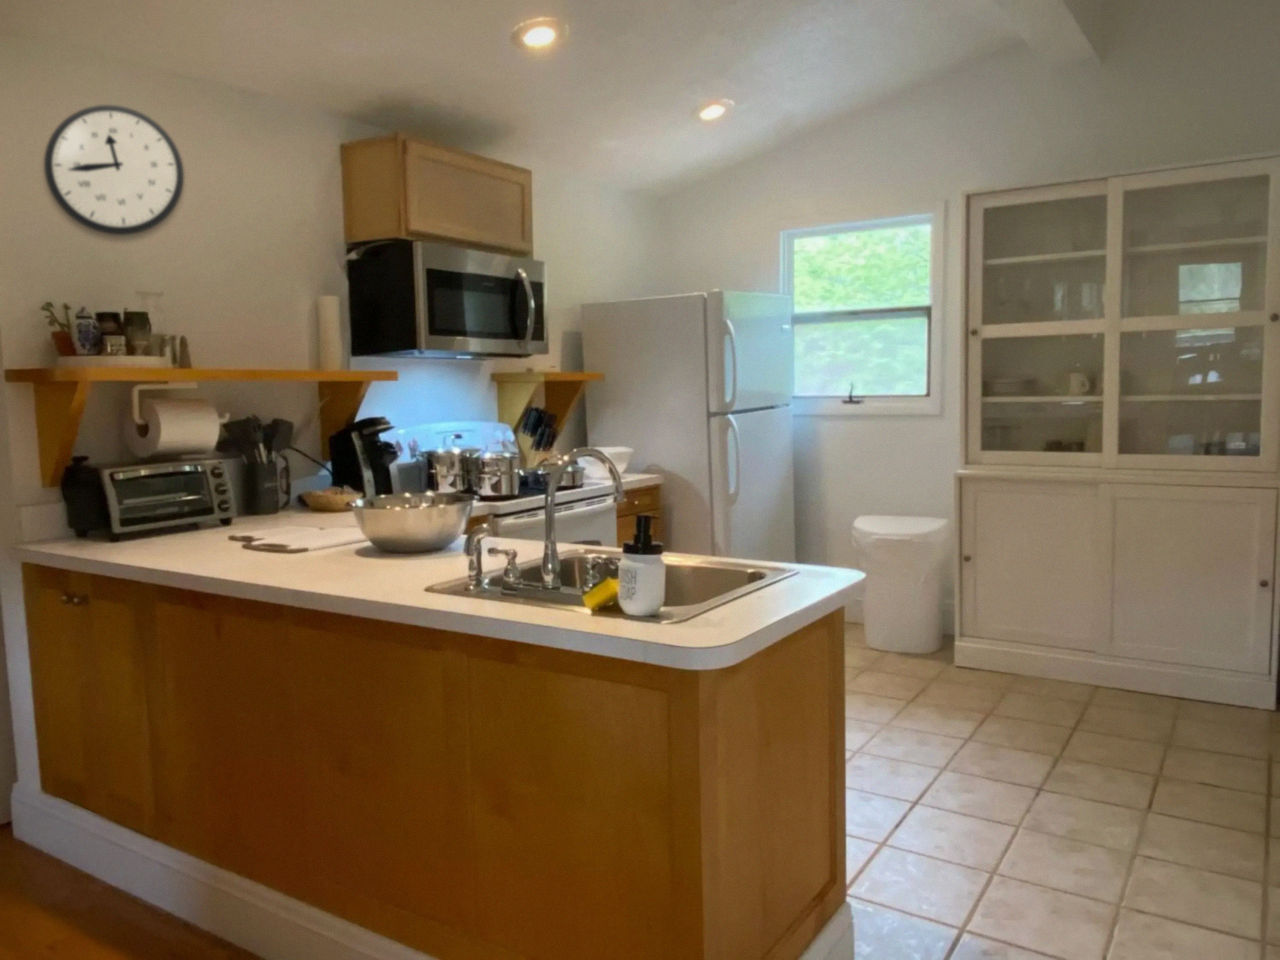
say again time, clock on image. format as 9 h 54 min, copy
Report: 11 h 44 min
